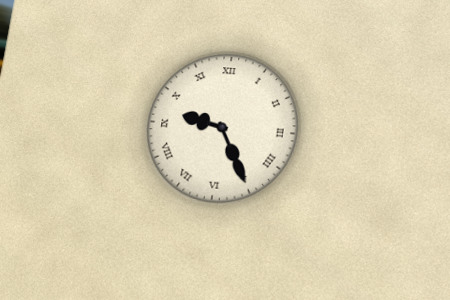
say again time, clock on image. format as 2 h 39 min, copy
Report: 9 h 25 min
